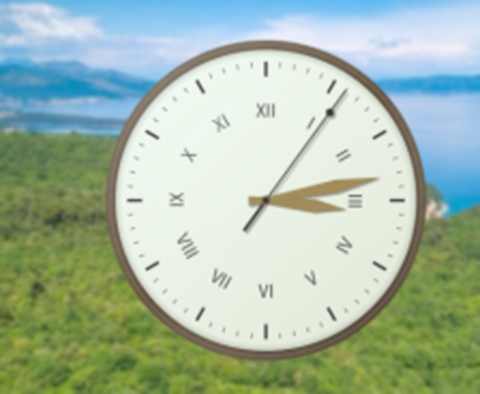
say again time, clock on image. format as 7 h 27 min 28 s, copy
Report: 3 h 13 min 06 s
